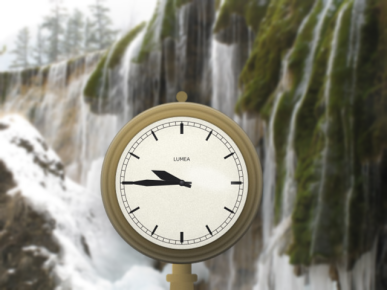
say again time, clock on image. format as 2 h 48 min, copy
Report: 9 h 45 min
